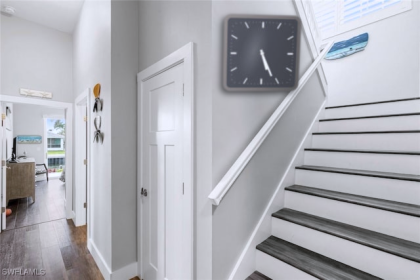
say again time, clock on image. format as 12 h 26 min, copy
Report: 5 h 26 min
